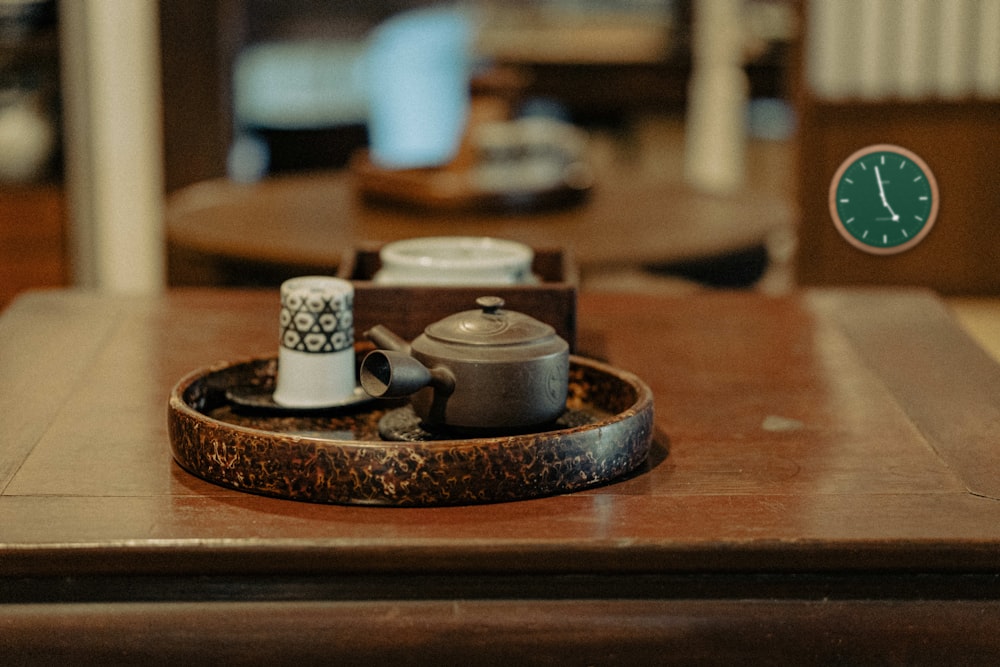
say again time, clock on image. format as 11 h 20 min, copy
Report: 4 h 58 min
